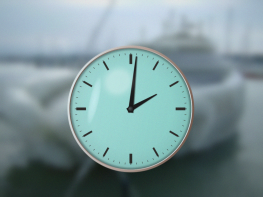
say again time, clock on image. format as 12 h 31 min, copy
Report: 2 h 01 min
